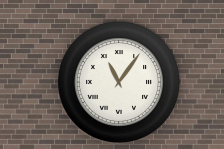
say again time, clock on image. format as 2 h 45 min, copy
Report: 11 h 06 min
